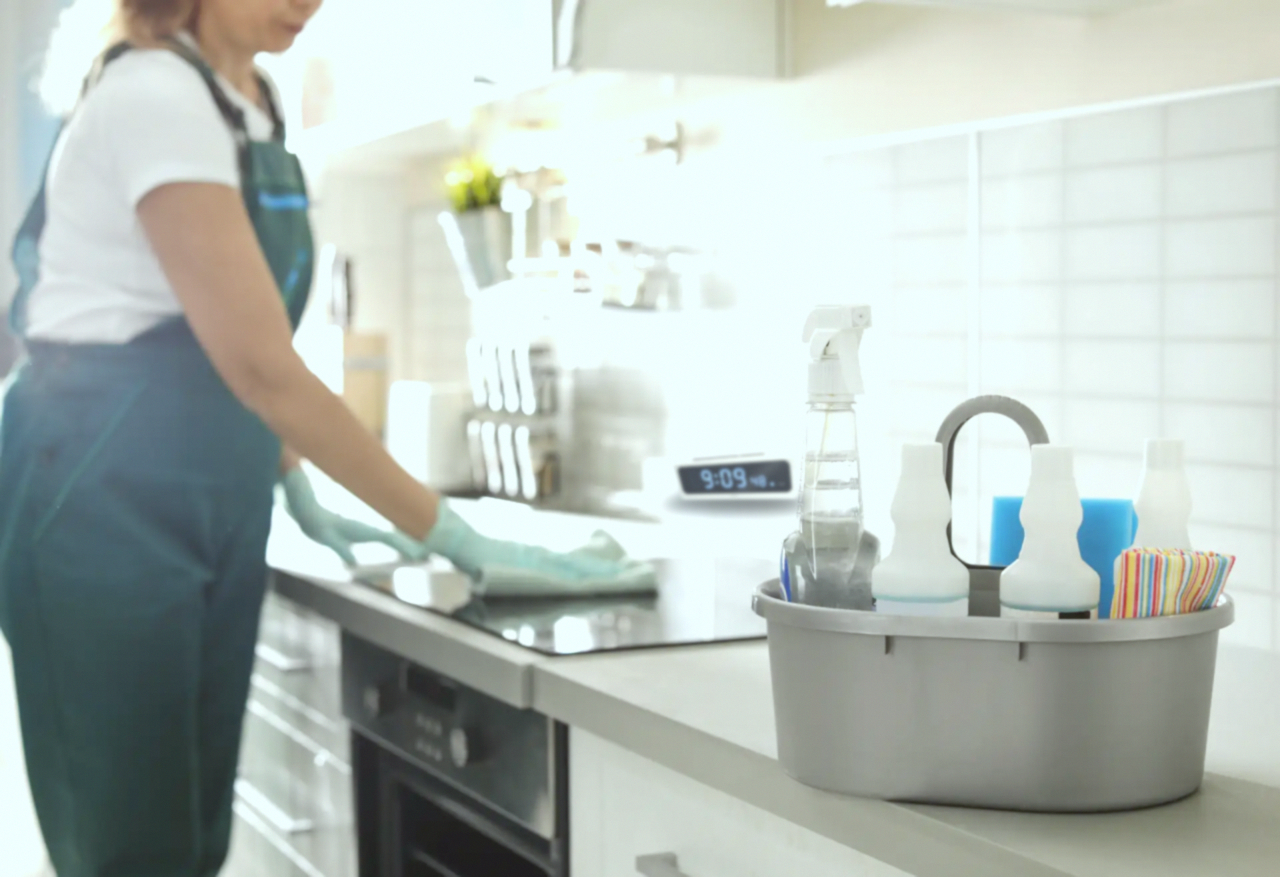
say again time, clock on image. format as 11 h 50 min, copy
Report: 9 h 09 min
